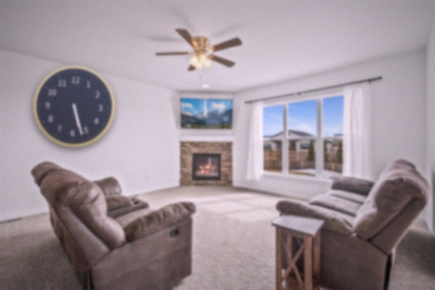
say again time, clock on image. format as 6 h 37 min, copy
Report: 5 h 27 min
